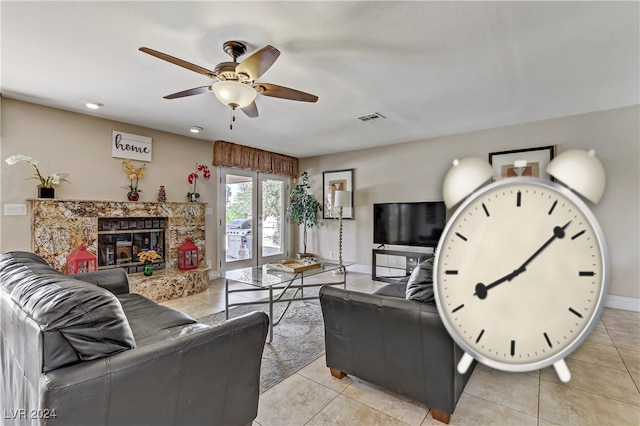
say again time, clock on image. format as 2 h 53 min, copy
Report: 8 h 08 min
